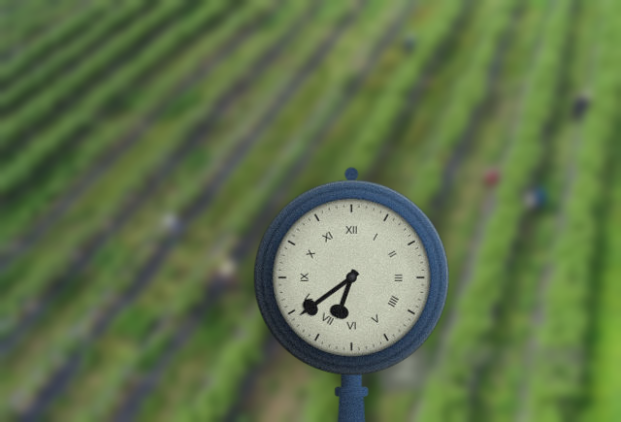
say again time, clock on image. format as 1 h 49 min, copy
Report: 6 h 39 min
